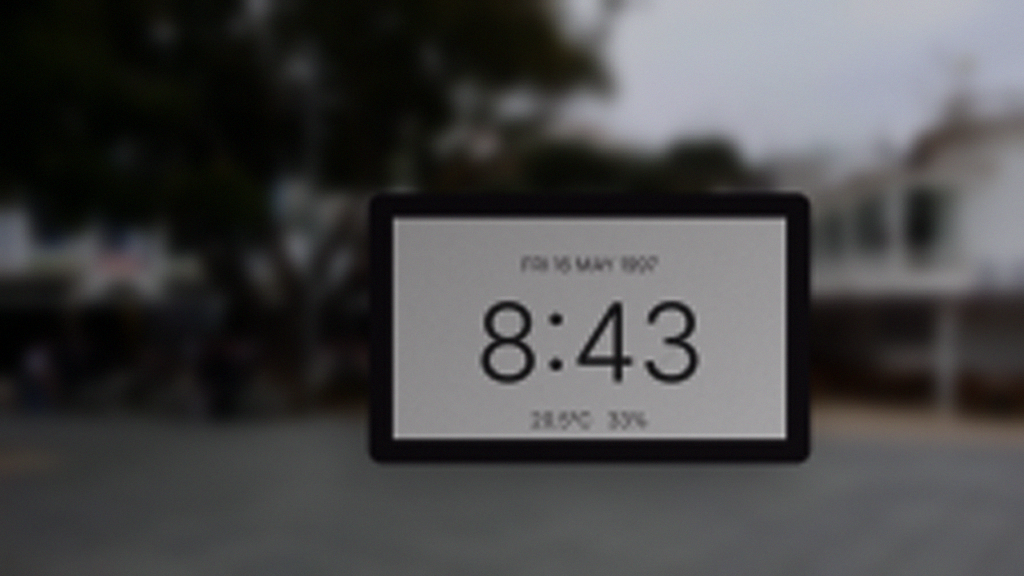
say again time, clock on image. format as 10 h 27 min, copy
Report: 8 h 43 min
